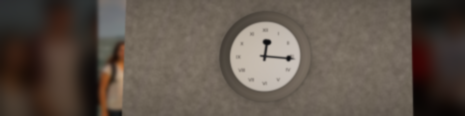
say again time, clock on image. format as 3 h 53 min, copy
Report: 12 h 16 min
